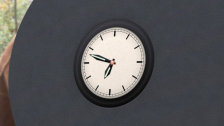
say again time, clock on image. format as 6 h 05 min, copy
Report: 6 h 48 min
